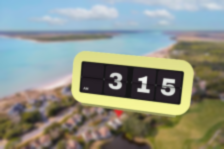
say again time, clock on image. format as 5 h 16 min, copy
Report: 3 h 15 min
